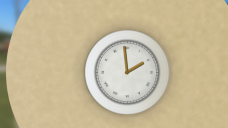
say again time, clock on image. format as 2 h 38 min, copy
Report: 1 h 59 min
